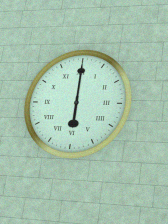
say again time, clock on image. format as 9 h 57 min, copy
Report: 6 h 00 min
